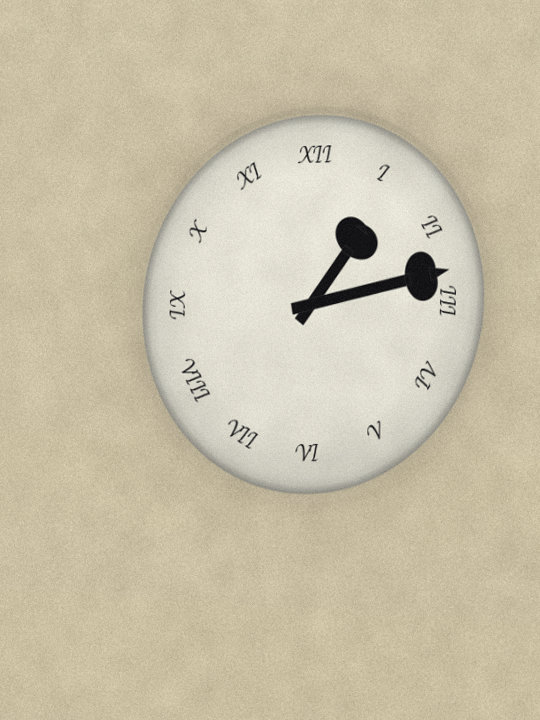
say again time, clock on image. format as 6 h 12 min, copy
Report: 1 h 13 min
